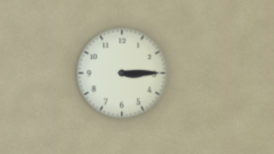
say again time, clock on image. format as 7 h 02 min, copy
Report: 3 h 15 min
